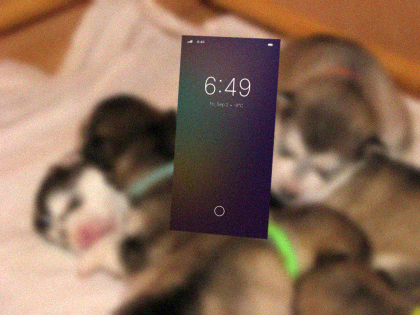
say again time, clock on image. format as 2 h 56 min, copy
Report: 6 h 49 min
